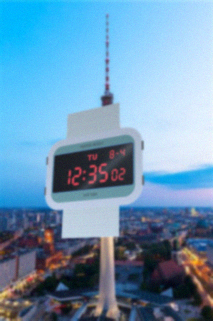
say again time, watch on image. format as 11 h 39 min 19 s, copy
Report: 12 h 35 min 02 s
